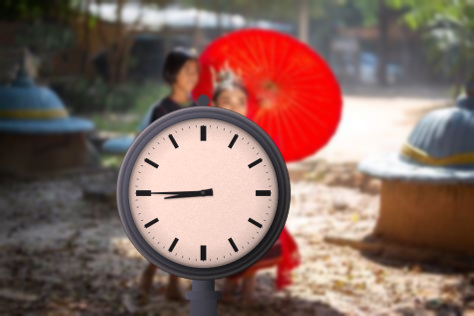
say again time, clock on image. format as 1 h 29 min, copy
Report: 8 h 45 min
